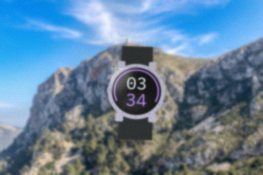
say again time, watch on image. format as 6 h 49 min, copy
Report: 3 h 34 min
